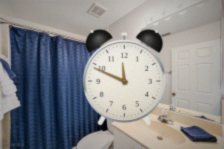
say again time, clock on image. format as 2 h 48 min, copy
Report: 11 h 49 min
